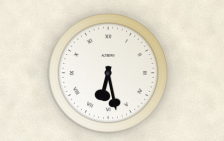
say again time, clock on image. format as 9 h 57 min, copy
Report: 6 h 28 min
